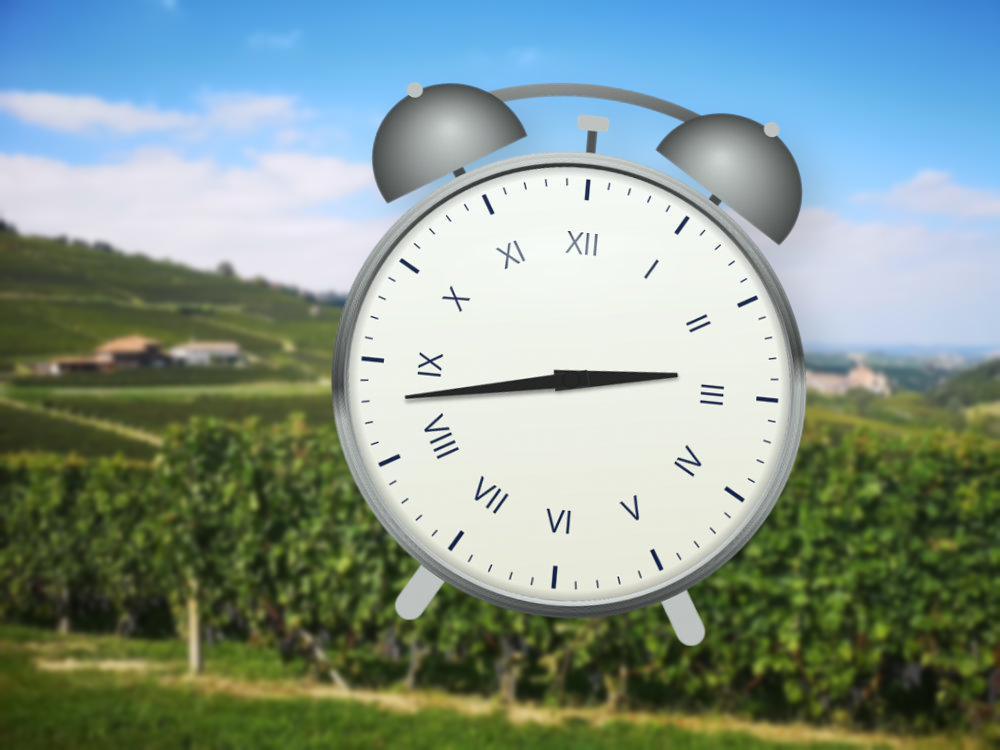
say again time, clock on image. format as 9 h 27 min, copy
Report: 2 h 43 min
